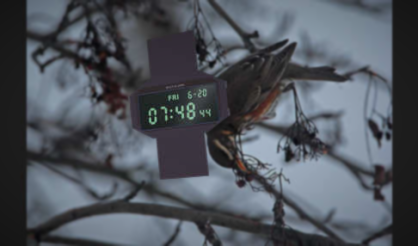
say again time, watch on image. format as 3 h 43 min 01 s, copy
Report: 7 h 48 min 44 s
